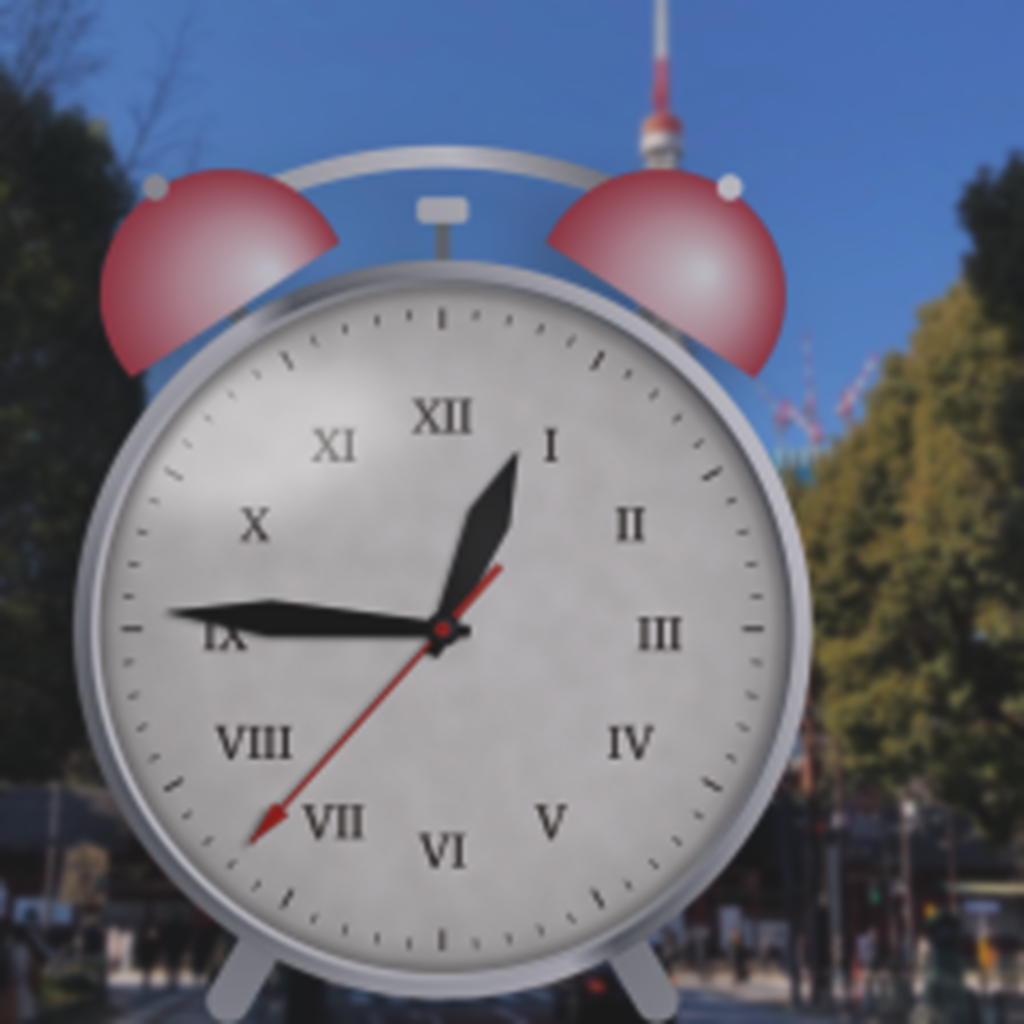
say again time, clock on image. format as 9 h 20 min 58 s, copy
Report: 12 h 45 min 37 s
